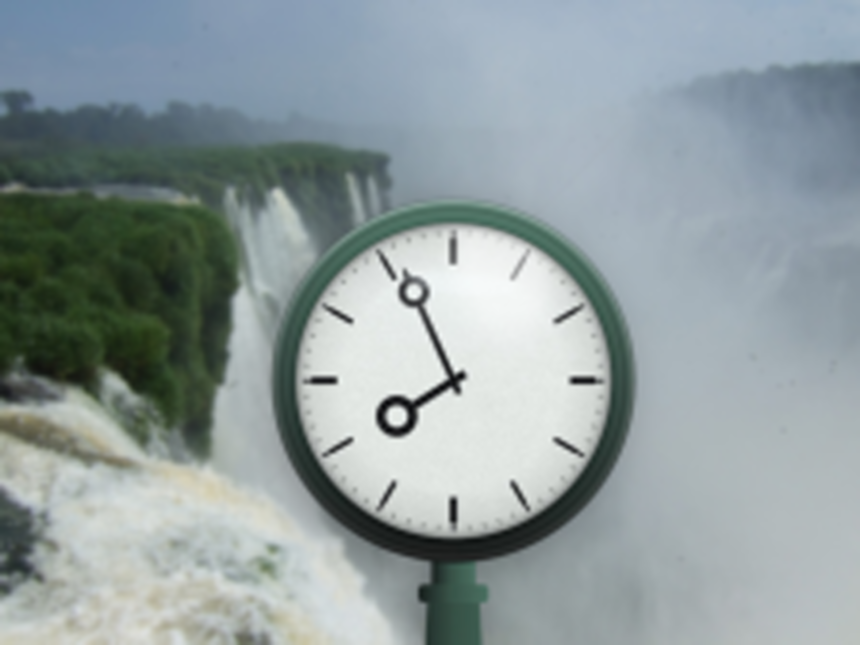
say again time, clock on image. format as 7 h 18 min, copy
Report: 7 h 56 min
